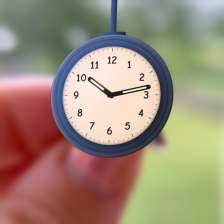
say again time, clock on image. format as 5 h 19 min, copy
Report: 10 h 13 min
